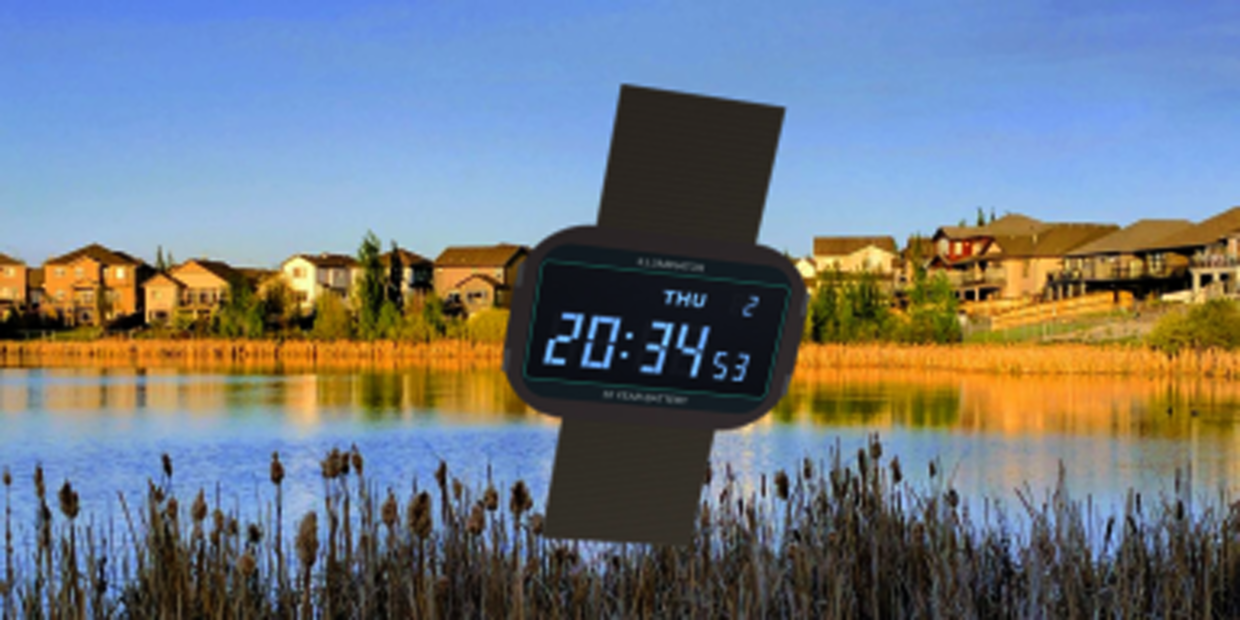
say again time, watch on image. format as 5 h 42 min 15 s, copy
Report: 20 h 34 min 53 s
